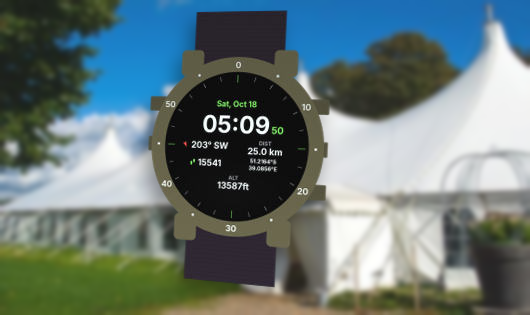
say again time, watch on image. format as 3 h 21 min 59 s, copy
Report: 5 h 09 min 50 s
